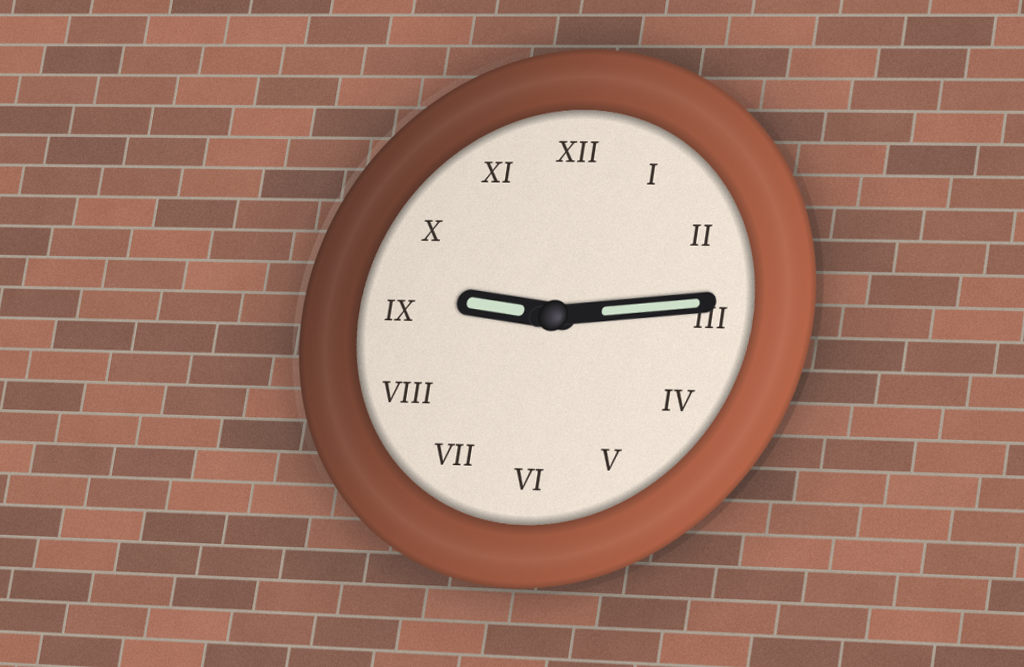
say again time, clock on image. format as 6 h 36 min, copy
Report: 9 h 14 min
